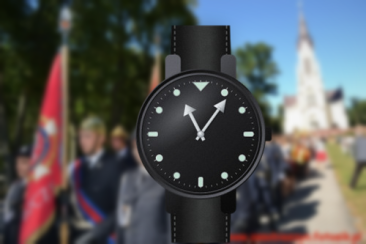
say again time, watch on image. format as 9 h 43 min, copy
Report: 11 h 06 min
